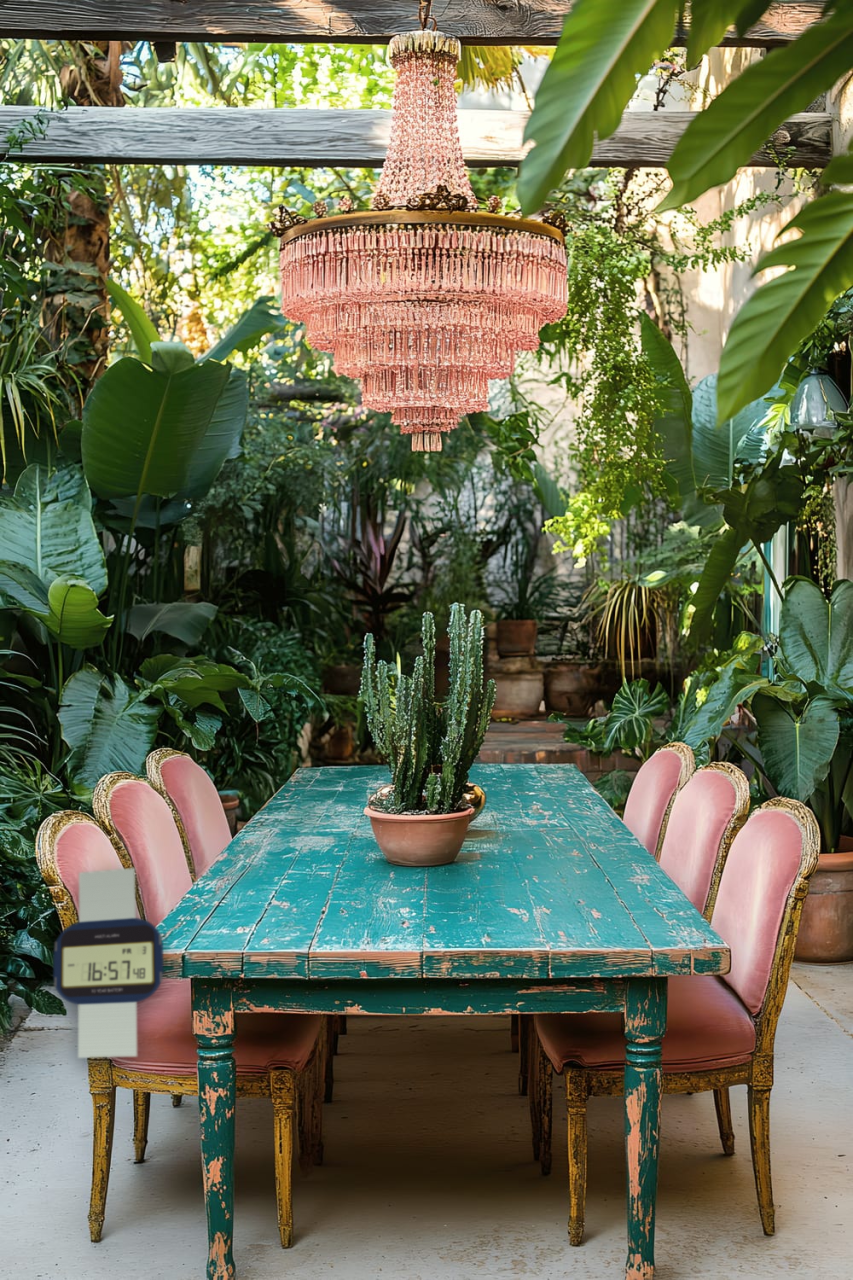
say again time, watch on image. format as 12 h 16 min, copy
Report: 16 h 57 min
